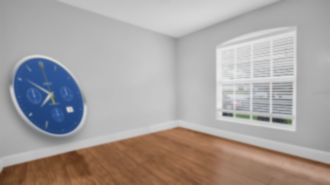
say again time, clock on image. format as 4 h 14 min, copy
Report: 7 h 51 min
